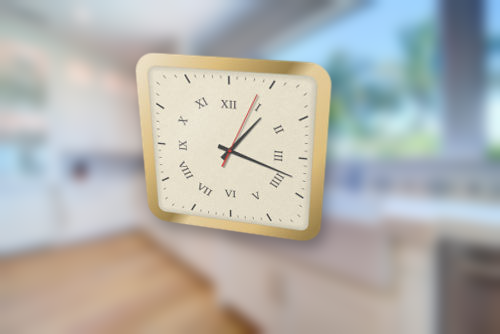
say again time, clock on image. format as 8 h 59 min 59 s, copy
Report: 1 h 18 min 04 s
